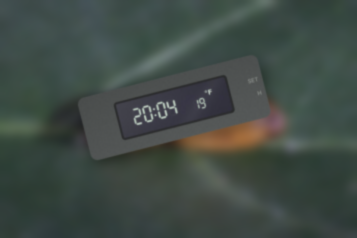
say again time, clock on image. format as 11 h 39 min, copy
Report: 20 h 04 min
